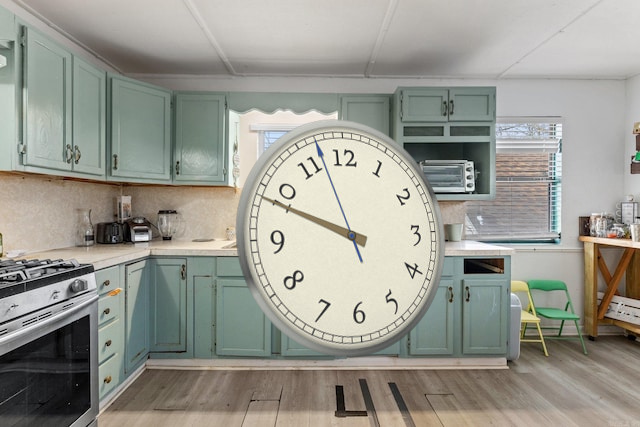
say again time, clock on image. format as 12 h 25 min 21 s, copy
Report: 9 h 48 min 57 s
